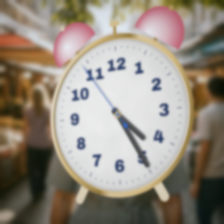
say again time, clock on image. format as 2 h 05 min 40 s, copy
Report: 4 h 24 min 54 s
